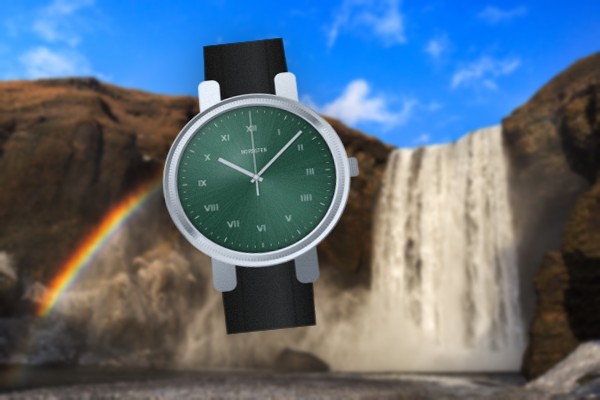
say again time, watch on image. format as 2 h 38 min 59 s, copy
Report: 10 h 08 min 00 s
